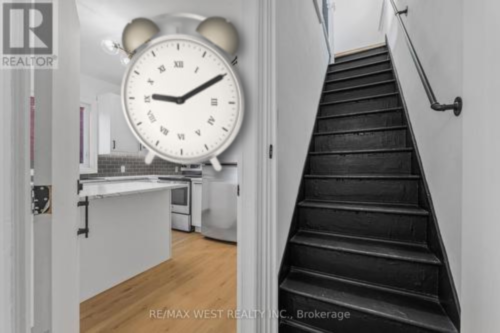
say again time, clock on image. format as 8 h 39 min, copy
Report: 9 h 10 min
